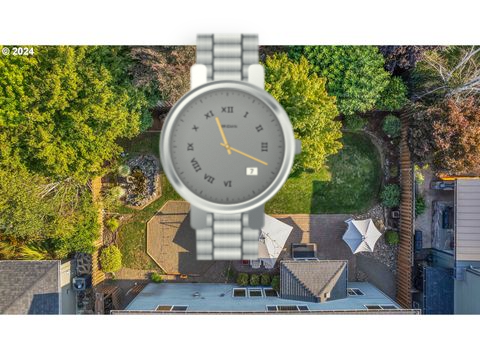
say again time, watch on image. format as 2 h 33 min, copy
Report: 11 h 19 min
